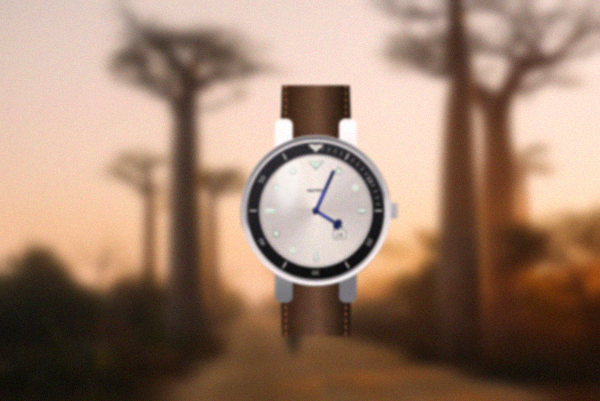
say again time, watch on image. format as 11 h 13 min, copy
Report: 4 h 04 min
